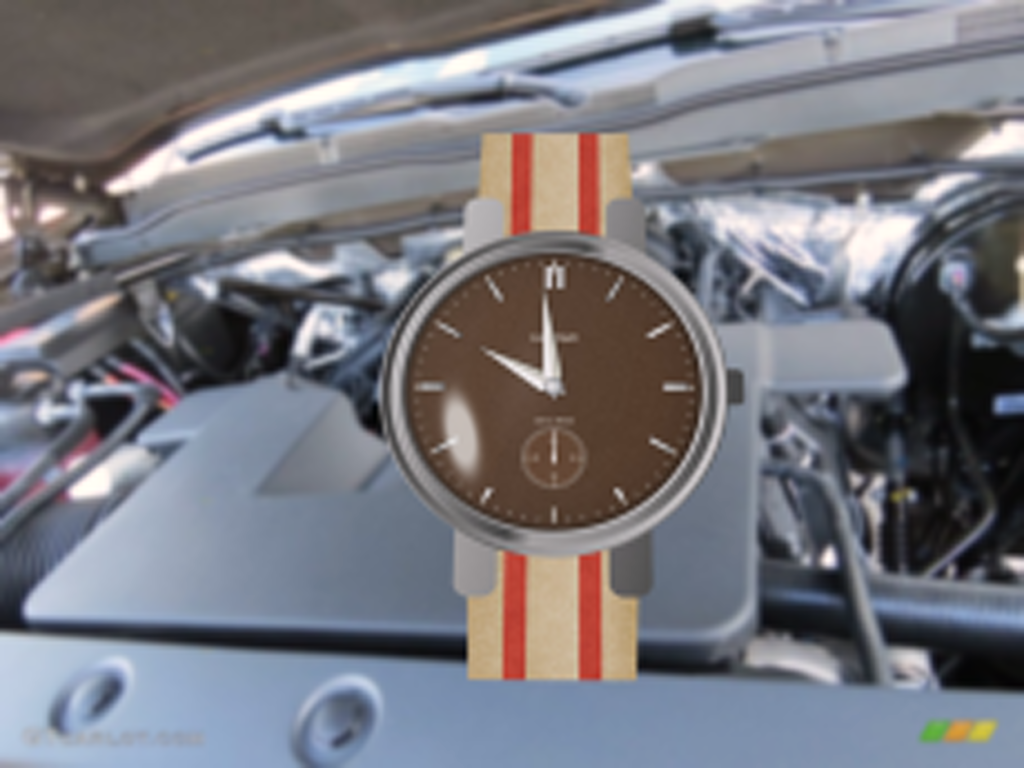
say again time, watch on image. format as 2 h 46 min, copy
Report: 9 h 59 min
